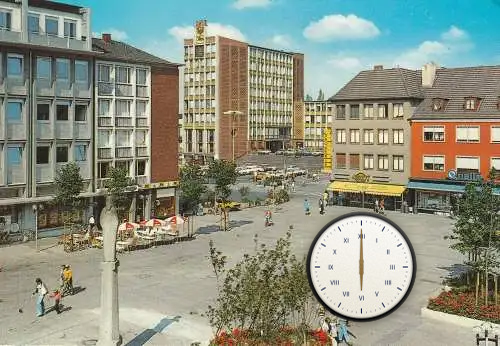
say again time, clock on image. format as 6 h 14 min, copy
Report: 6 h 00 min
